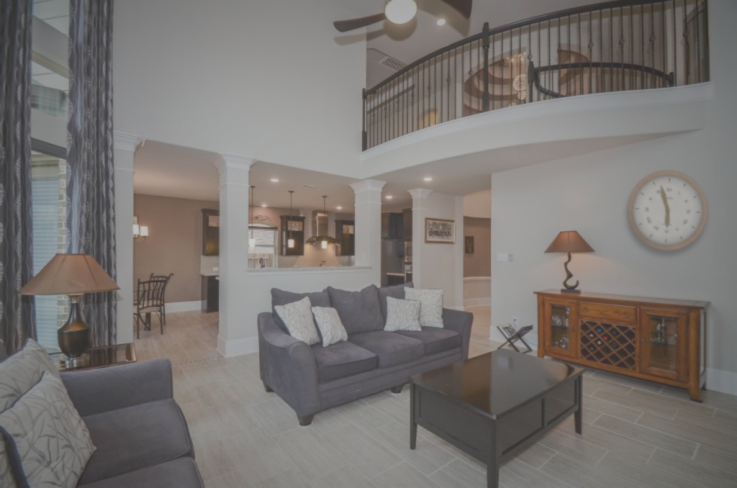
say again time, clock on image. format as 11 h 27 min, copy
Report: 5 h 57 min
